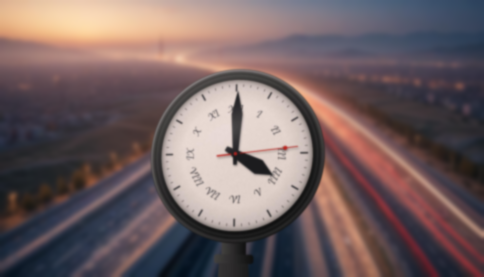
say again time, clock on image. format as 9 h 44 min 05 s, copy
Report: 4 h 00 min 14 s
